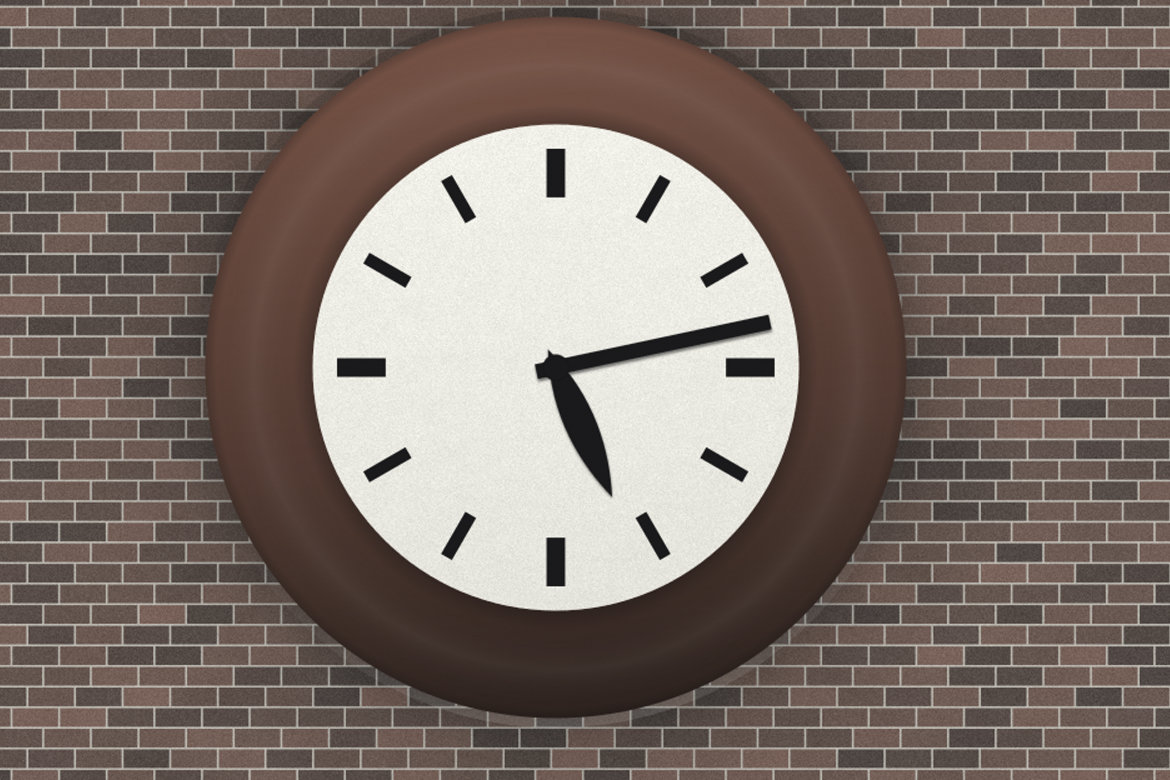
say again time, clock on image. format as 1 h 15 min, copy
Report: 5 h 13 min
